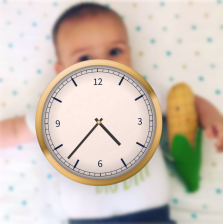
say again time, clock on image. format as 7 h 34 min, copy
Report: 4 h 37 min
